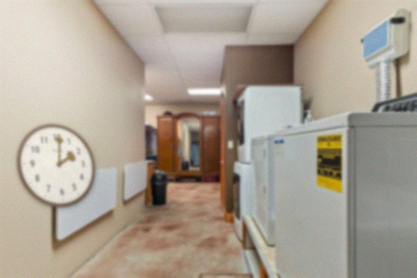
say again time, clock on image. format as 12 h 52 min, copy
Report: 2 h 01 min
